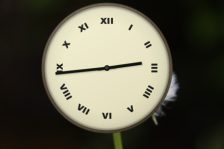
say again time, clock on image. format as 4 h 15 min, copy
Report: 2 h 44 min
